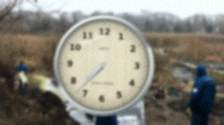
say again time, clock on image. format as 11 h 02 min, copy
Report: 7 h 37 min
